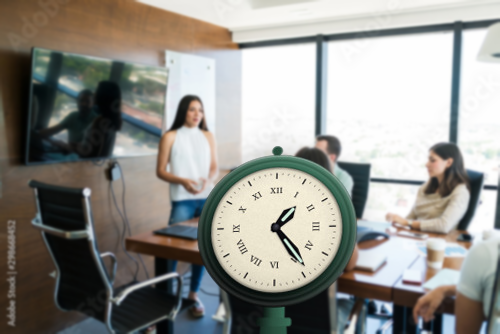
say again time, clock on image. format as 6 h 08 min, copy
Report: 1 h 24 min
